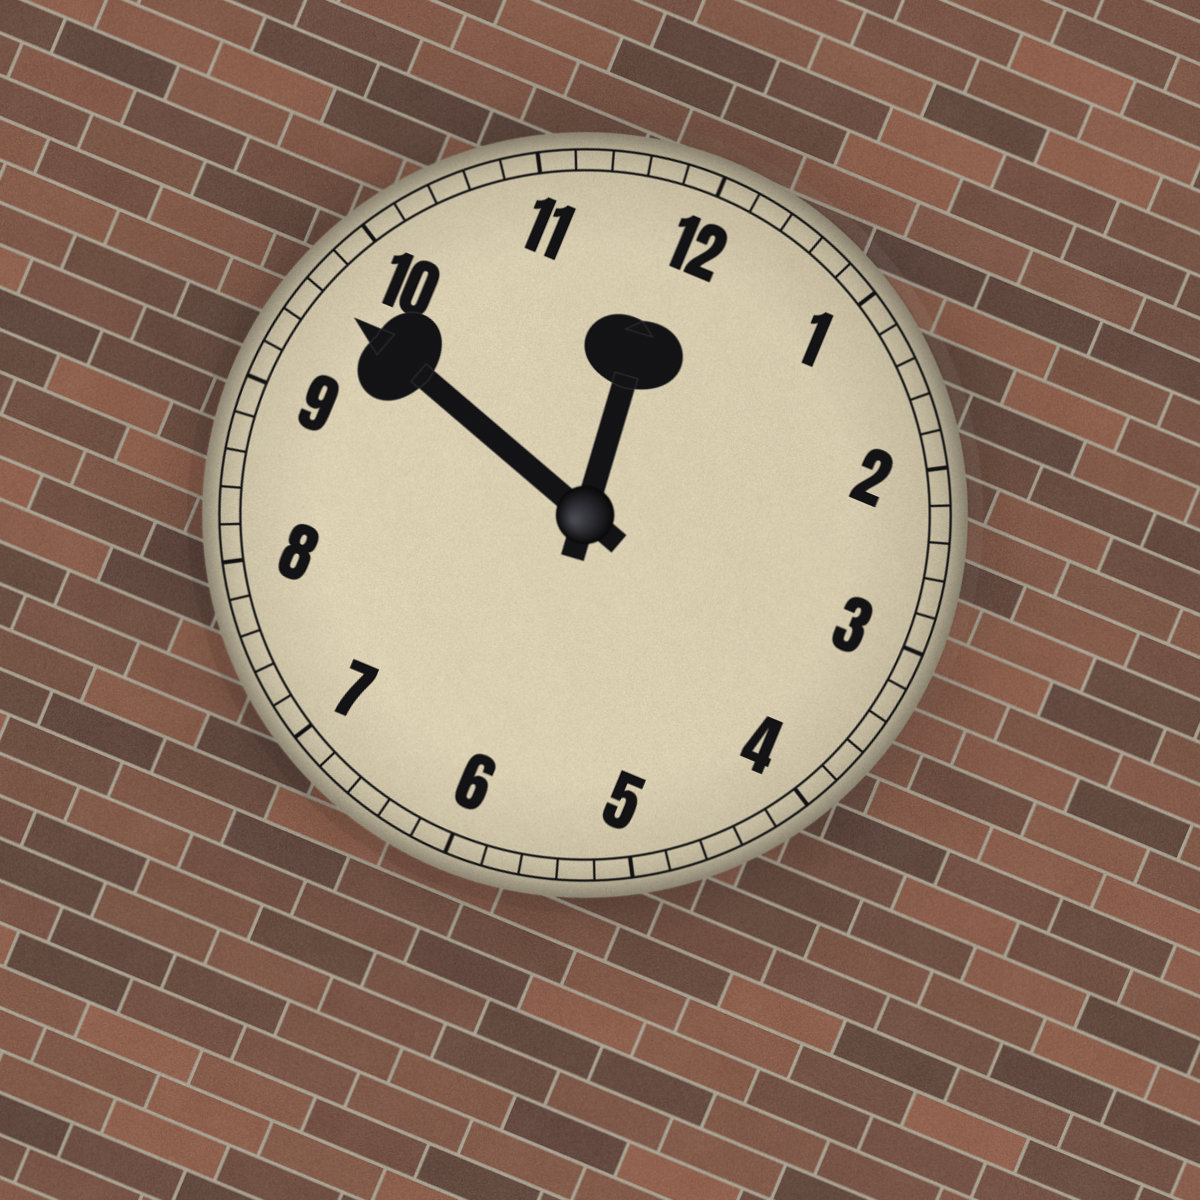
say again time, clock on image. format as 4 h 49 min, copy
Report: 11 h 48 min
